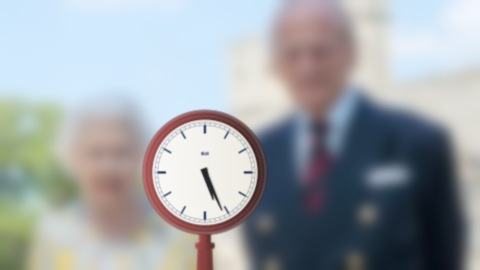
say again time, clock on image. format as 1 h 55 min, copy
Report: 5 h 26 min
